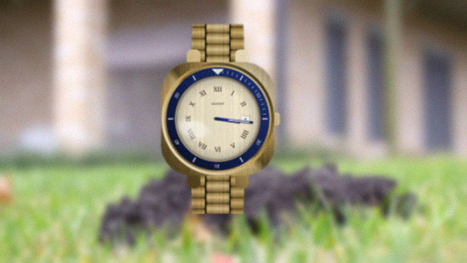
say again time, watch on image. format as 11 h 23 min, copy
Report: 3 h 16 min
